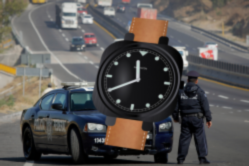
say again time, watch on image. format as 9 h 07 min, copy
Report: 11 h 40 min
